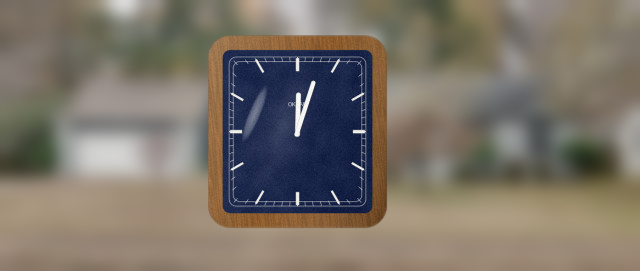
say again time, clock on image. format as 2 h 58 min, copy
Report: 12 h 03 min
